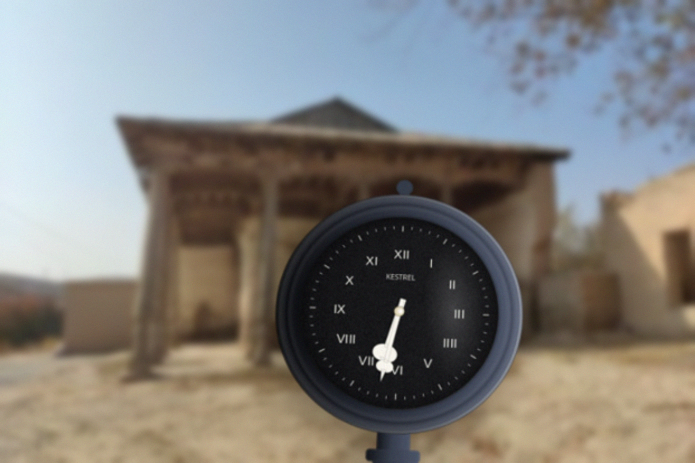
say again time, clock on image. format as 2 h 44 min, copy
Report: 6 h 32 min
